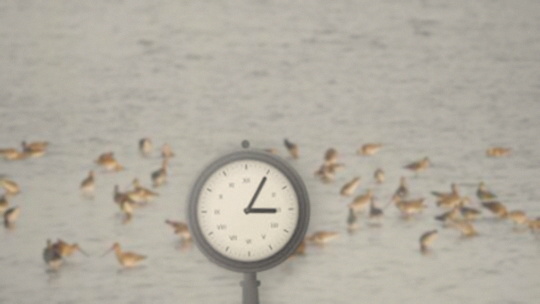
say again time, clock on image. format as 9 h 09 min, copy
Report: 3 h 05 min
